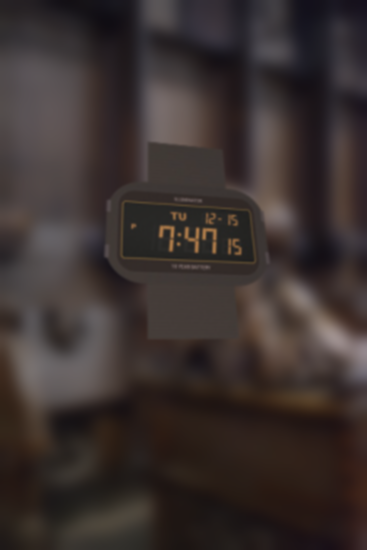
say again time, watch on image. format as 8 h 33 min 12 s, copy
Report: 7 h 47 min 15 s
